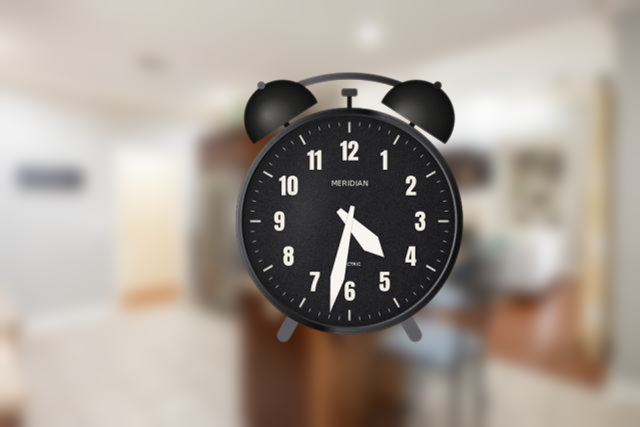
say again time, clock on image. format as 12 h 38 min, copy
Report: 4 h 32 min
